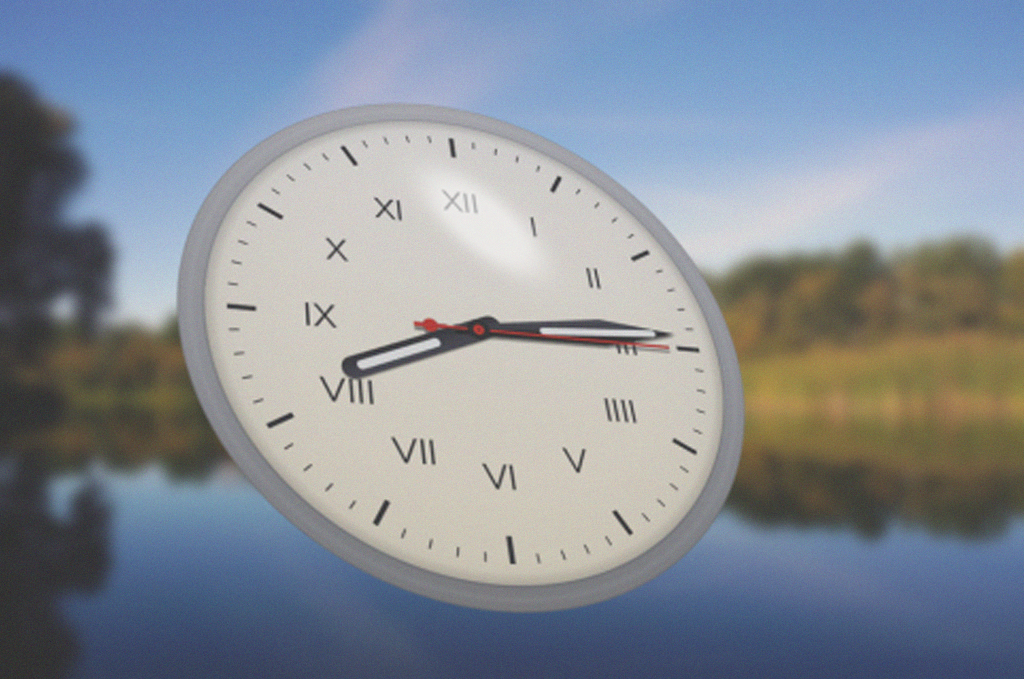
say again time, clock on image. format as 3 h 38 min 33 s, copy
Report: 8 h 14 min 15 s
